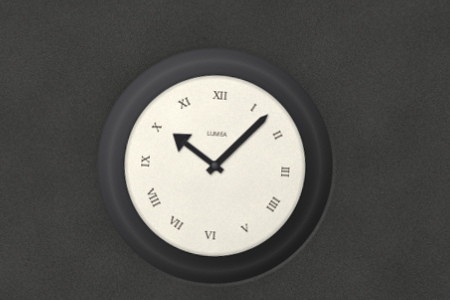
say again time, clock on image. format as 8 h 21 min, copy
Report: 10 h 07 min
